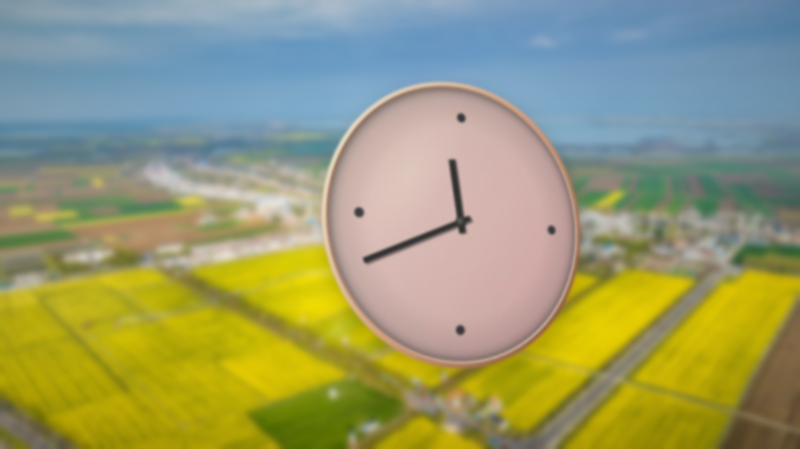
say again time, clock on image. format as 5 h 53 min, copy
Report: 11 h 41 min
